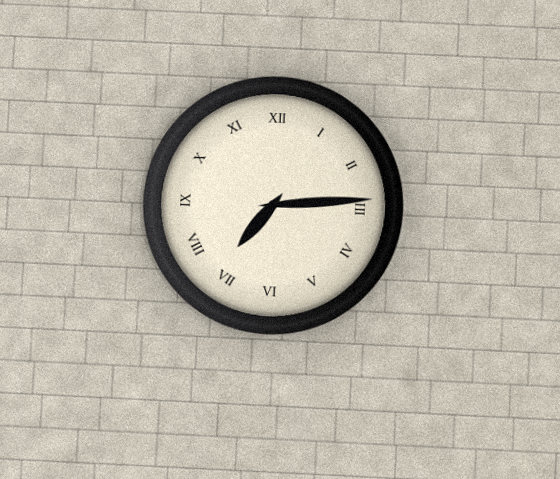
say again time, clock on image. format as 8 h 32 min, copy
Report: 7 h 14 min
